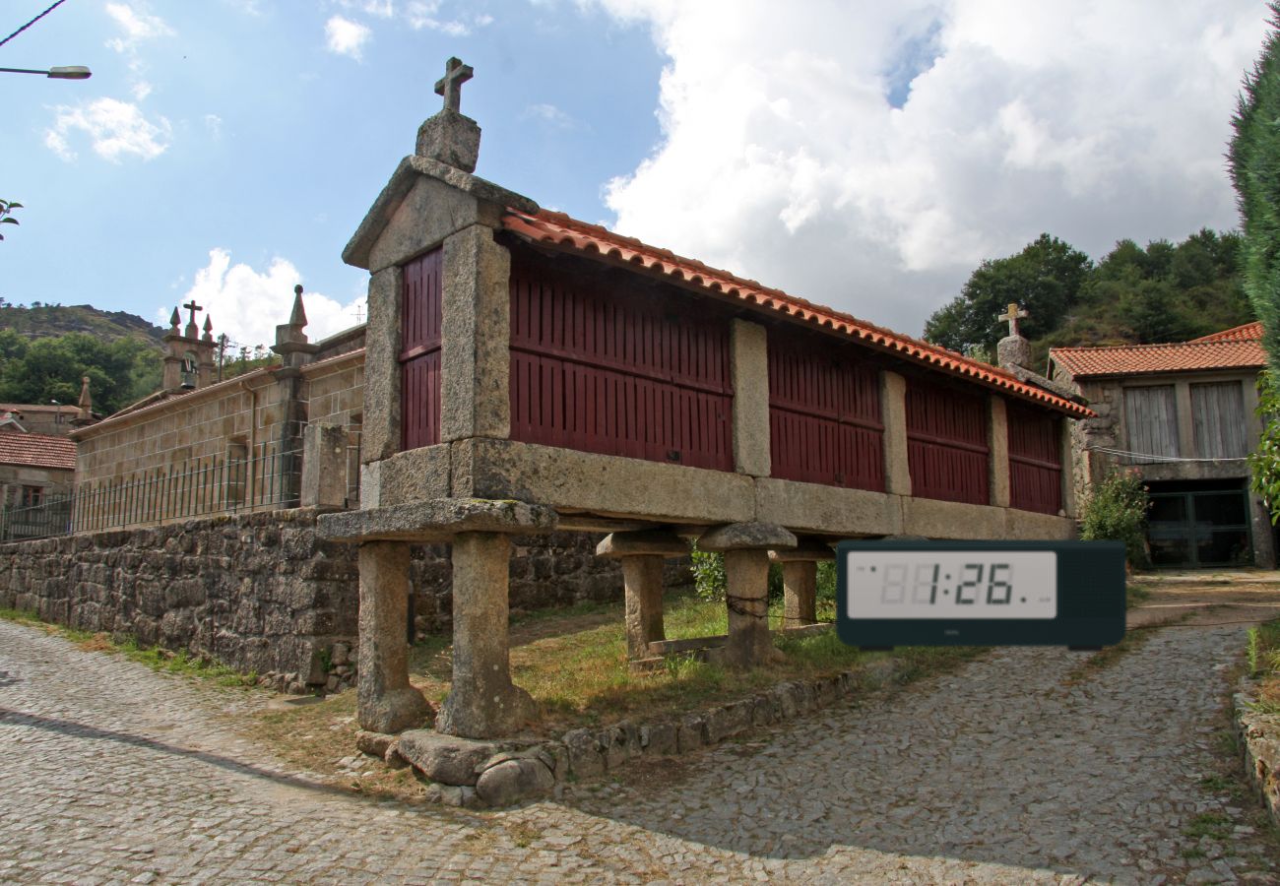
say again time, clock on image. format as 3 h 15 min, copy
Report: 1 h 26 min
